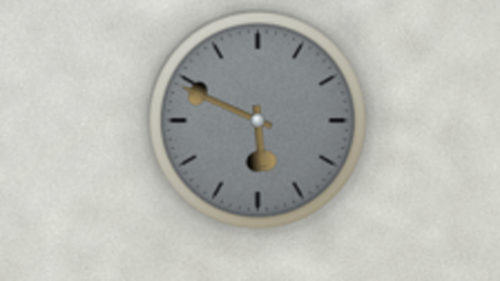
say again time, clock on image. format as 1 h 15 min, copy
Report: 5 h 49 min
